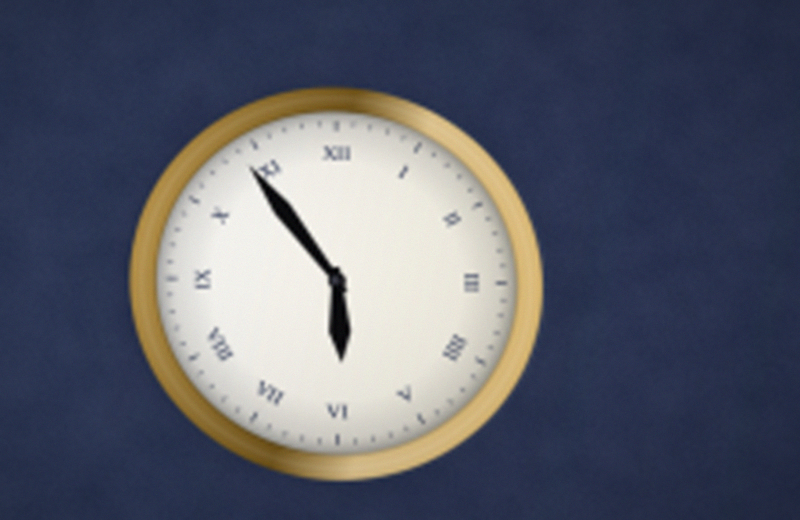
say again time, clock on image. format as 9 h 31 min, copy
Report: 5 h 54 min
